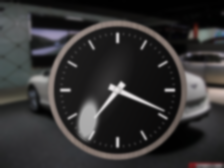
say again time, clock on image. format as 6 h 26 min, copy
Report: 7 h 19 min
